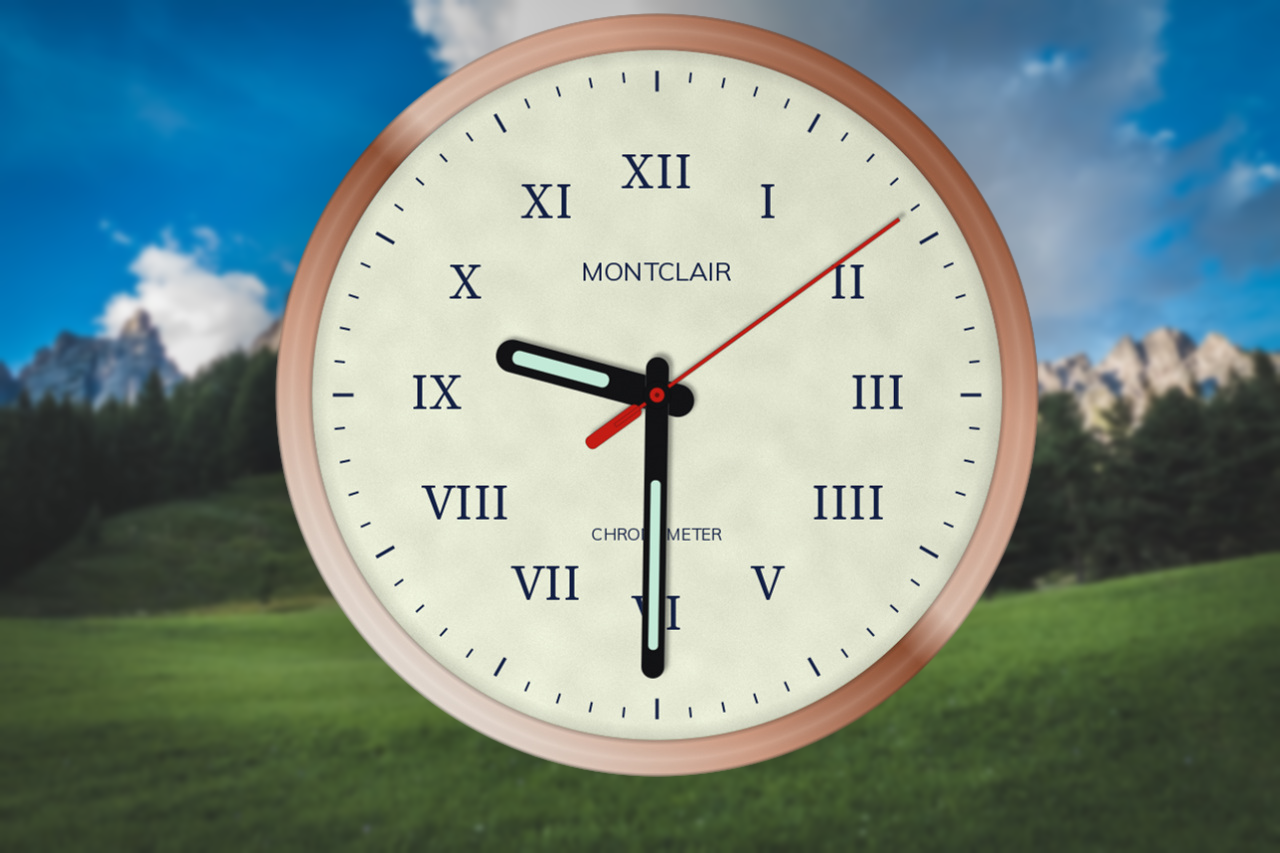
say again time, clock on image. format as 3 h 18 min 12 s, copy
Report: 9 h 30 min 09 s
